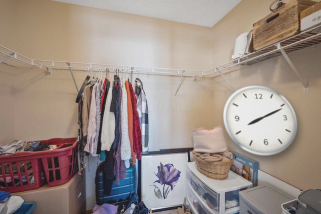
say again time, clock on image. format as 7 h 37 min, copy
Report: 8 h 11 min
